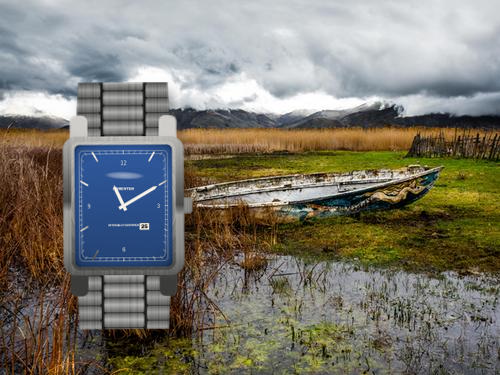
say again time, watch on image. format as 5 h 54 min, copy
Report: 11 h 10 min
